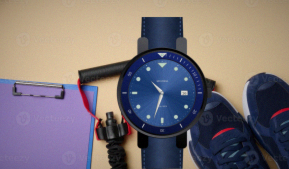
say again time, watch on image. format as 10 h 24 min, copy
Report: 10 h 33 min
